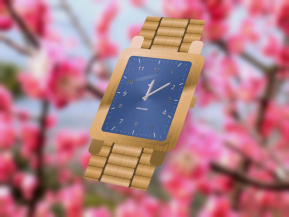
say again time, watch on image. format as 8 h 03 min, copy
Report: 12 h 08 min
